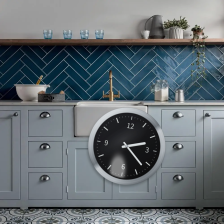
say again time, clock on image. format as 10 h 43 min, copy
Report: 2 h 22 min
